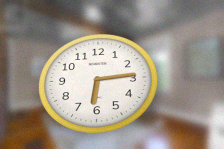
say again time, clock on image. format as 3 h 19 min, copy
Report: 6 h 14 min
